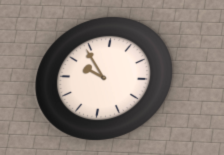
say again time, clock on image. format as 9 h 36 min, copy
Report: 9 h 54 min
